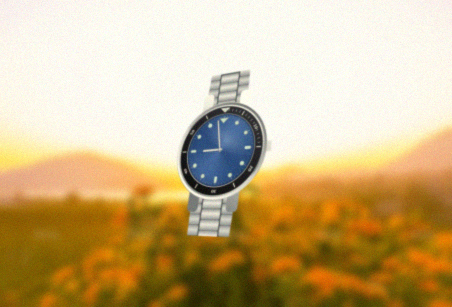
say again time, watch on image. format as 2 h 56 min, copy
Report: 8 h 58 min
